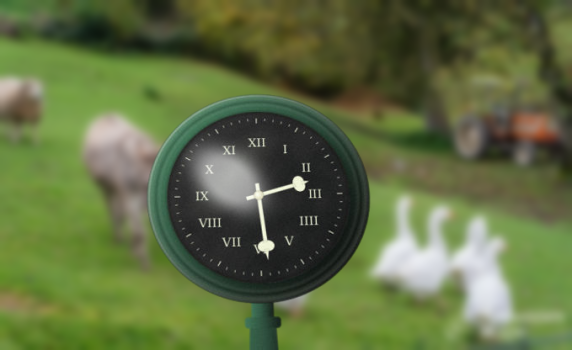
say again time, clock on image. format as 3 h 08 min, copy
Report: 2 h 29 min
